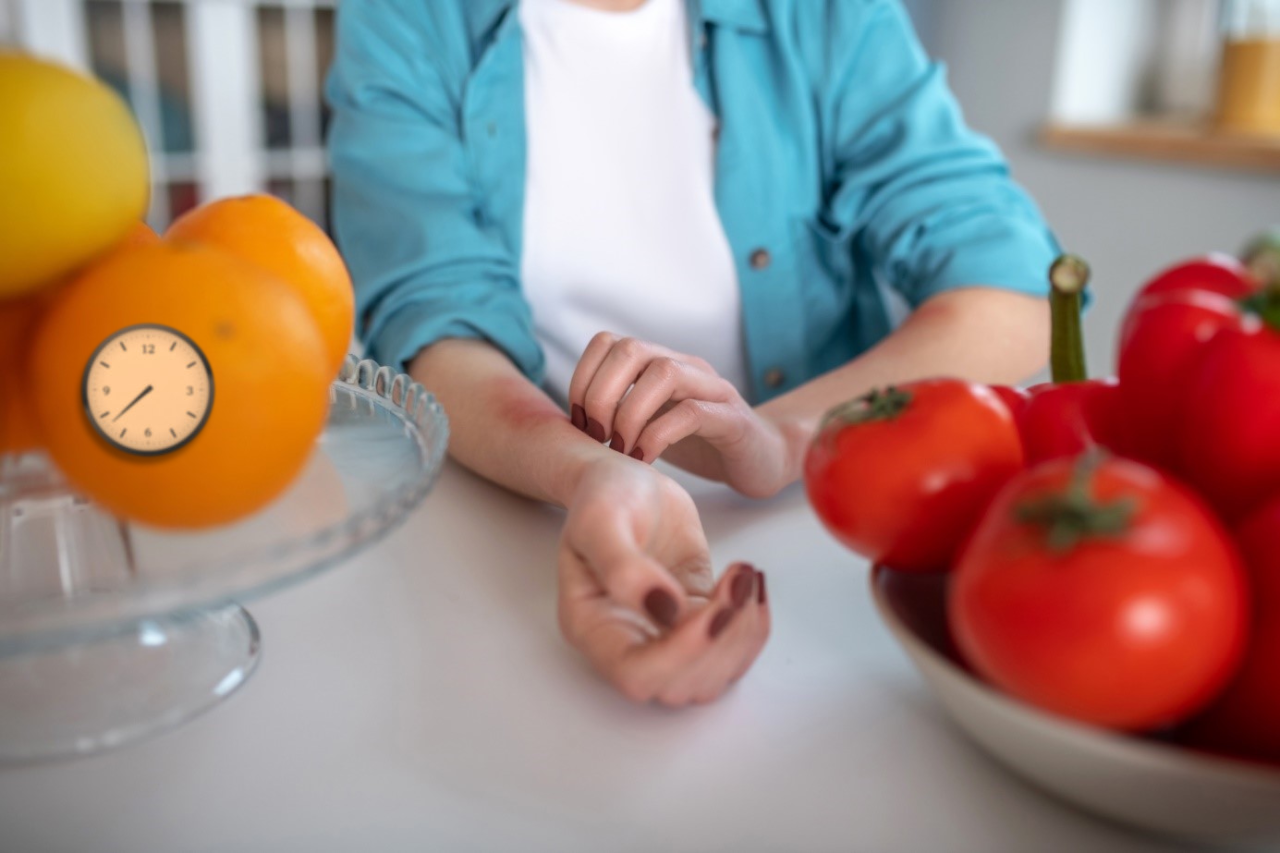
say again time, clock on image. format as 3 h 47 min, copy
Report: 7 h 38 min
